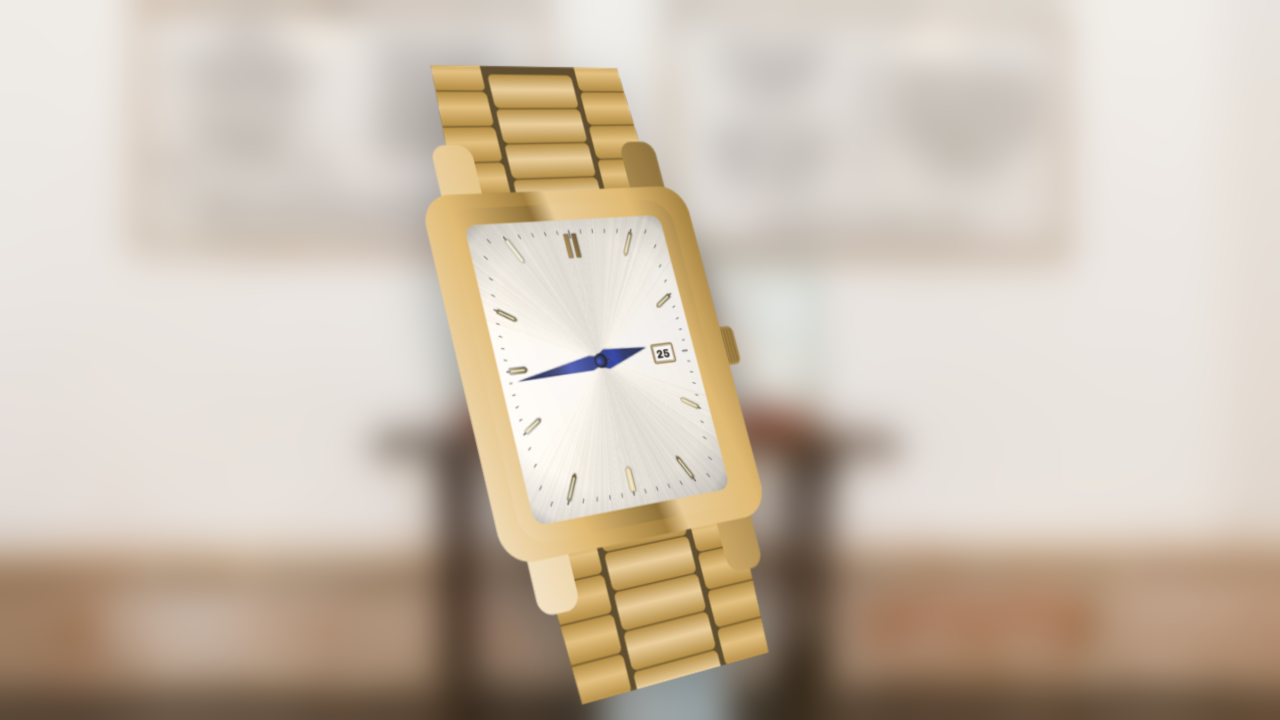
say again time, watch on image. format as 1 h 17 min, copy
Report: 2 h 44 min
